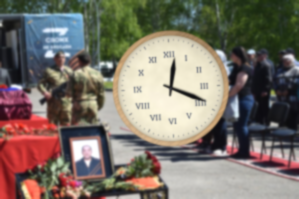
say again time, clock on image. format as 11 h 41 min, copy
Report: 12 h 19 min
